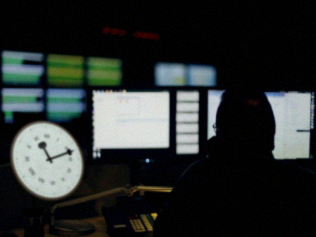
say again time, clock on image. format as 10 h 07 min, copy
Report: 11 h 12 min
